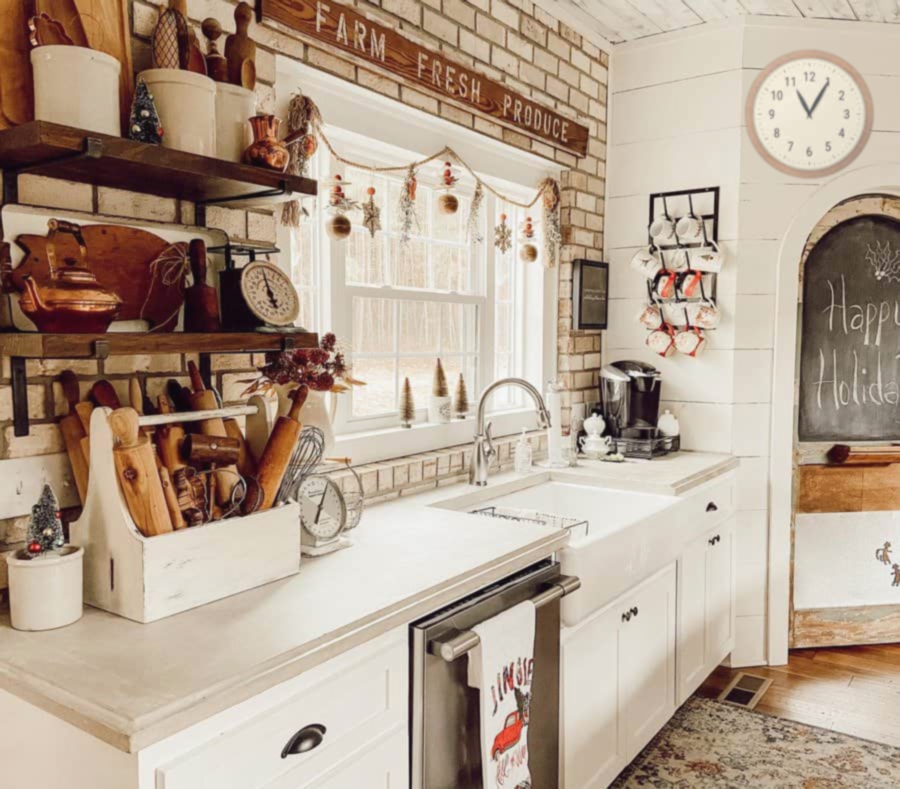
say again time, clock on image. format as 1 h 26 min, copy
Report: 11 h 05 min
